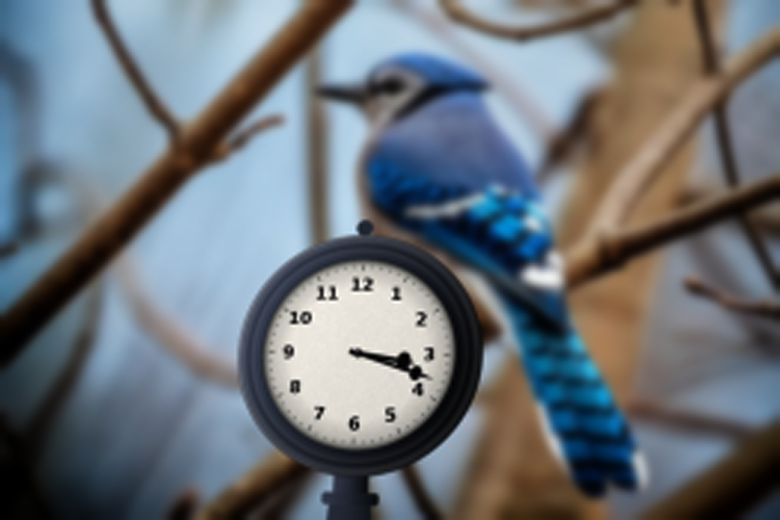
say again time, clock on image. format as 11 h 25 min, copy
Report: 3 h 18 min
